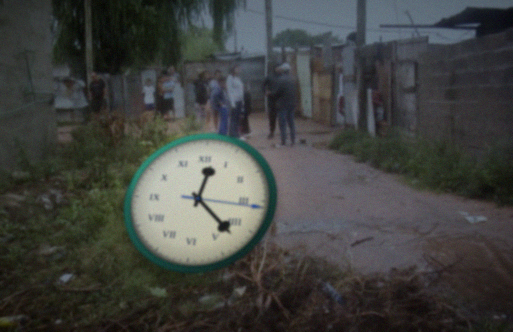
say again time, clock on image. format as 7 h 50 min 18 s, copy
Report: 12 h 22 min 16 s
